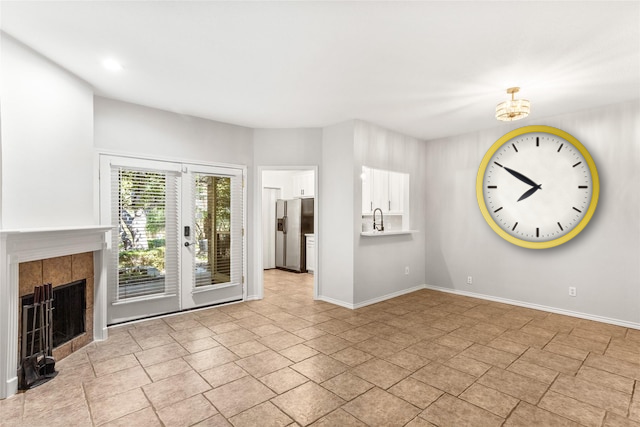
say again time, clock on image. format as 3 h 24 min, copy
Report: 7 h 50 min
